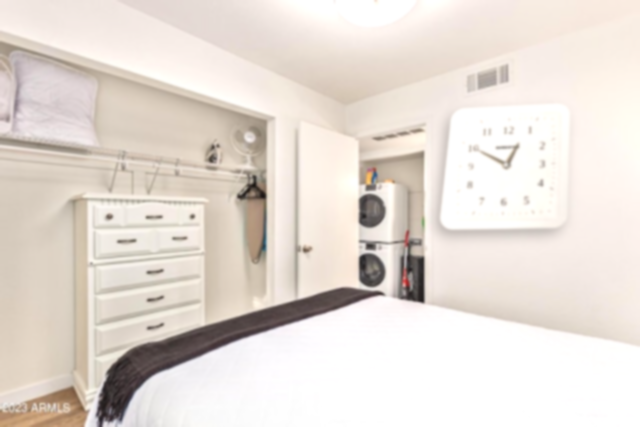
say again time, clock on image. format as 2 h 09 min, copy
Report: 12 h 50 min
